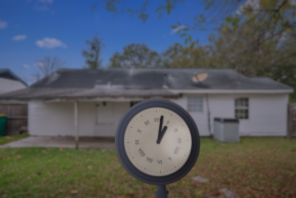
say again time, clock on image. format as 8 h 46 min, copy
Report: 1 h 02 min
